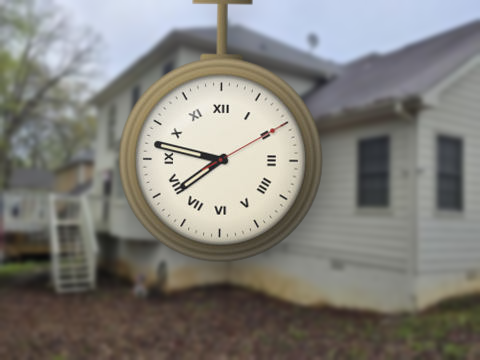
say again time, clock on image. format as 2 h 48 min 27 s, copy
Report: 7 h 47 min 10 s
